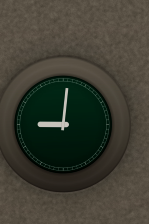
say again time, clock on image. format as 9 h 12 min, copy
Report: 9 h 01 min
